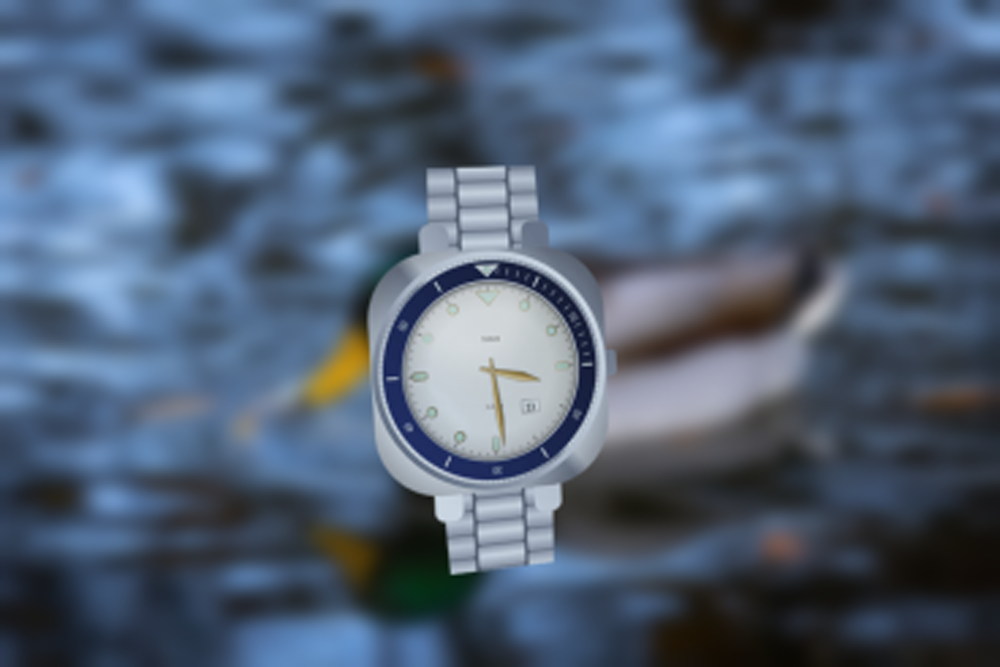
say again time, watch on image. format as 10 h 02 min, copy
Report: 3 h 29 min
